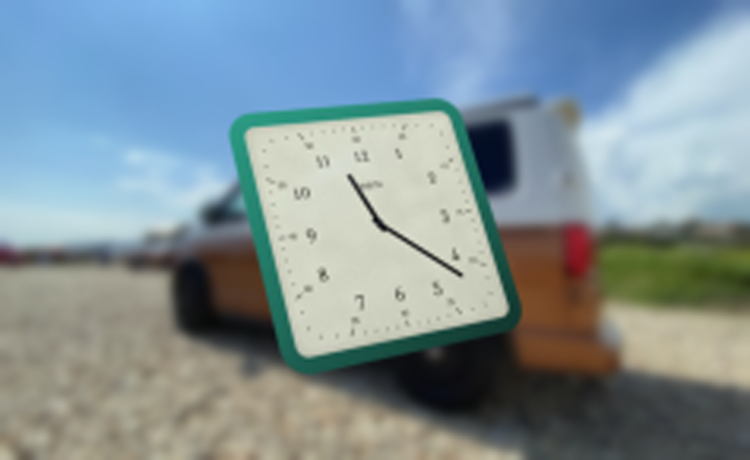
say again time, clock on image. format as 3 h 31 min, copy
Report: 11 h 22 min
